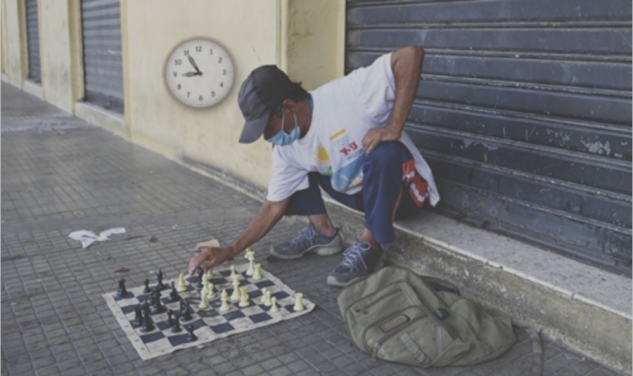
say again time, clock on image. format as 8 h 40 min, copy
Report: 8 h 55 min
